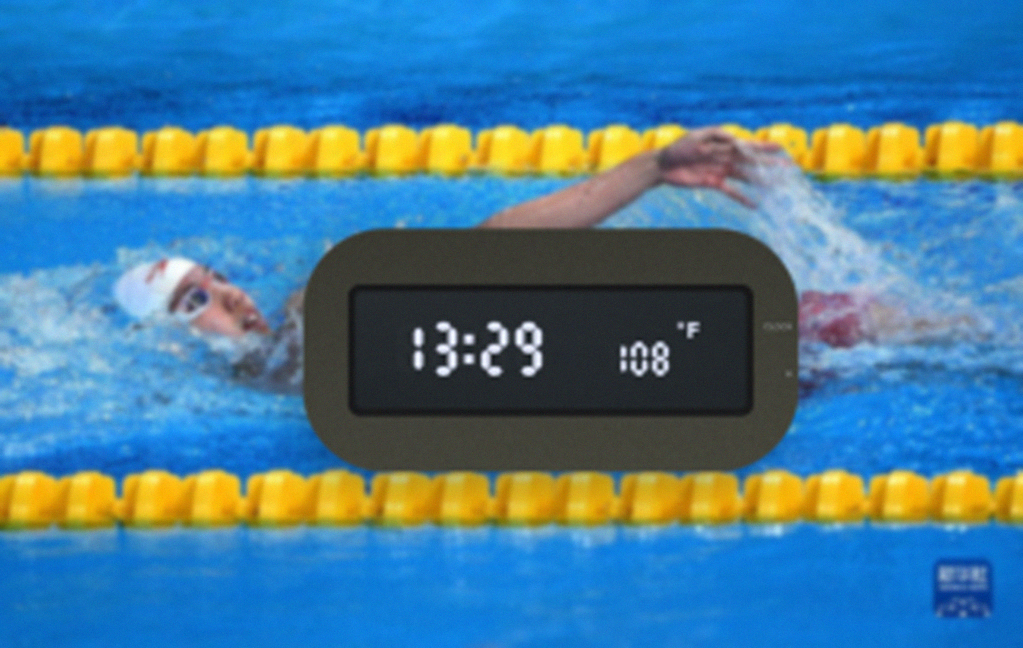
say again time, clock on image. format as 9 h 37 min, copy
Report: 13 h 29 min
